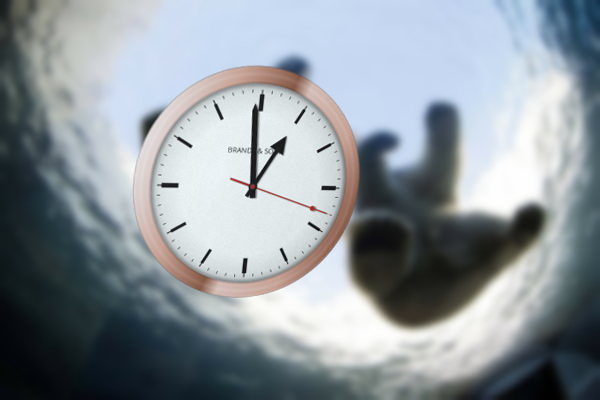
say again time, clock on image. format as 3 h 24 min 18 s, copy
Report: 12 h 59 min 18 s
